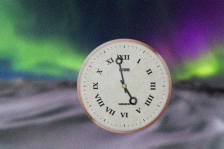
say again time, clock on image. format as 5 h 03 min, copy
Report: 4 h 58 min
